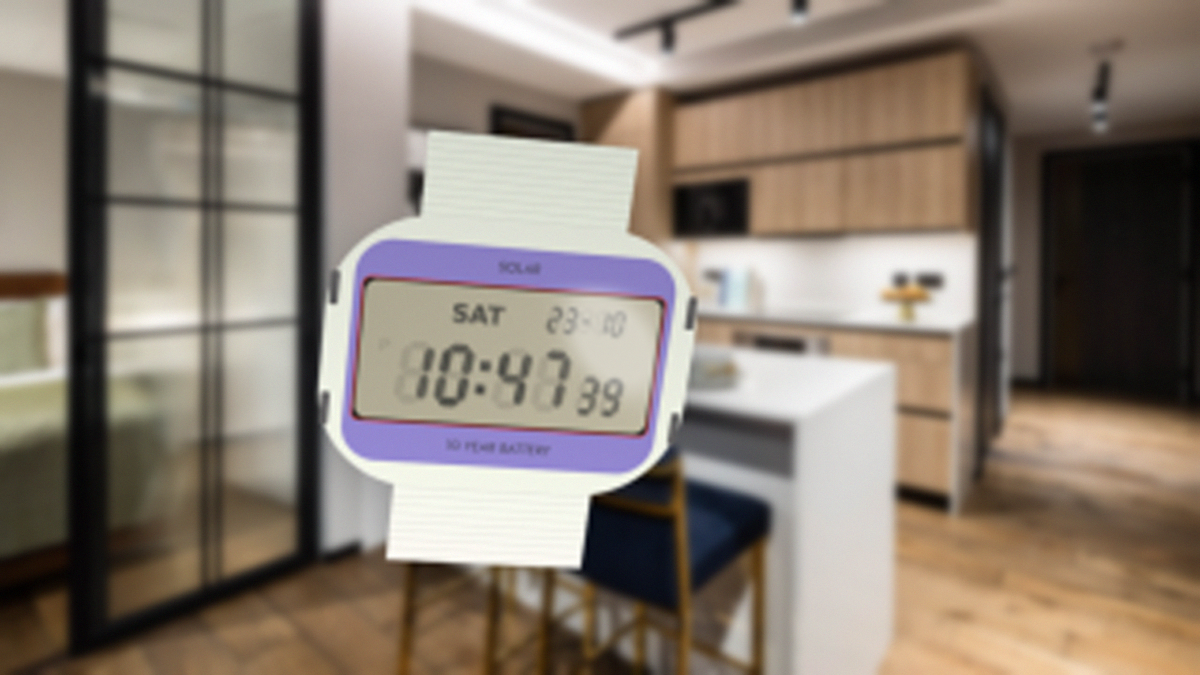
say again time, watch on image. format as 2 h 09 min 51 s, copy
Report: 10 h 47 min 39 s
